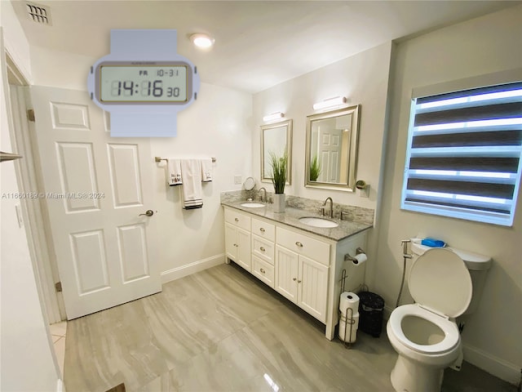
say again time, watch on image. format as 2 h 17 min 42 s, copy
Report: 14 h 16 min 30 s
